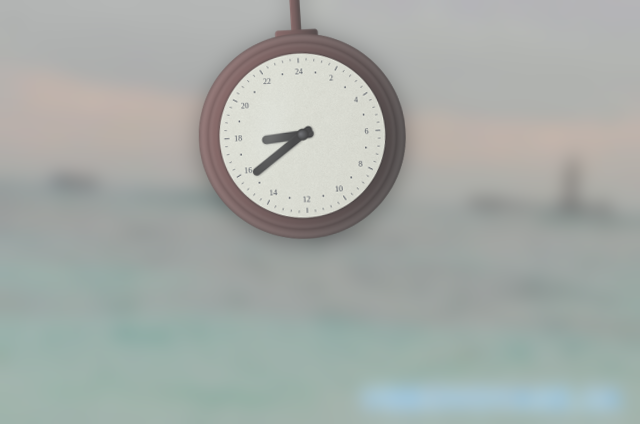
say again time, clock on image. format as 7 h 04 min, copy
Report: 17 h 39 min
